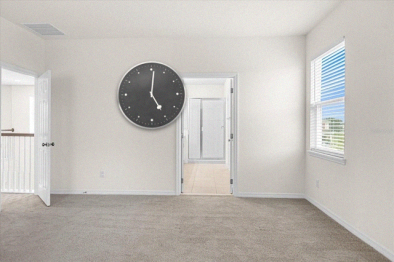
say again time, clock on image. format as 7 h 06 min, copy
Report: 5 h 01 min
